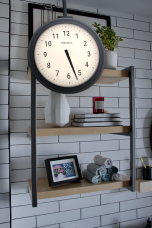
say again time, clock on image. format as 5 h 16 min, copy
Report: 5 h 27 min
